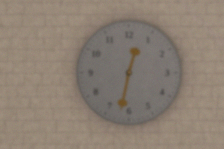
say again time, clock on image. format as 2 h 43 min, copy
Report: 12 h 32 min
